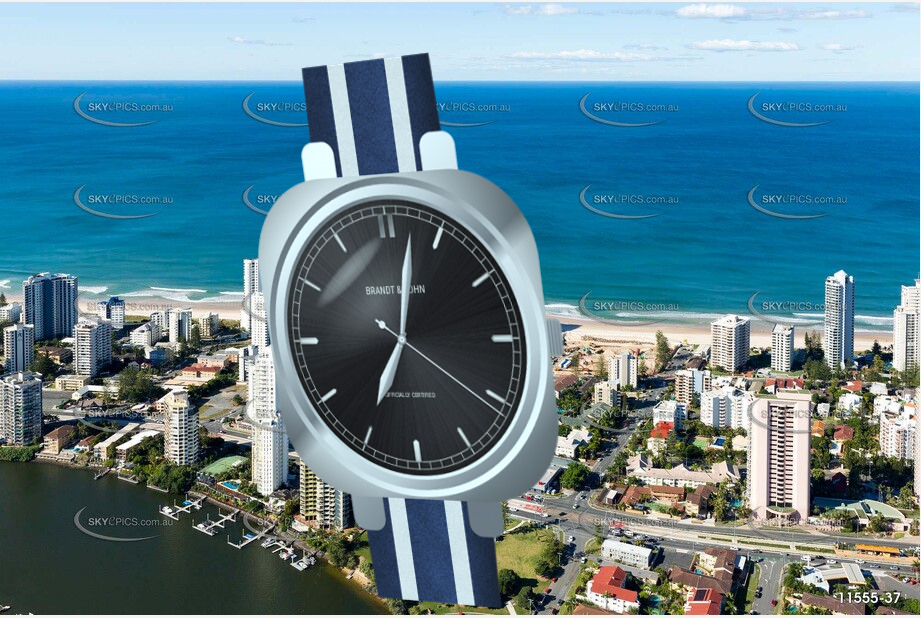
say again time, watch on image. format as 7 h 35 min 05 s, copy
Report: 7 h 02 min 21 s
